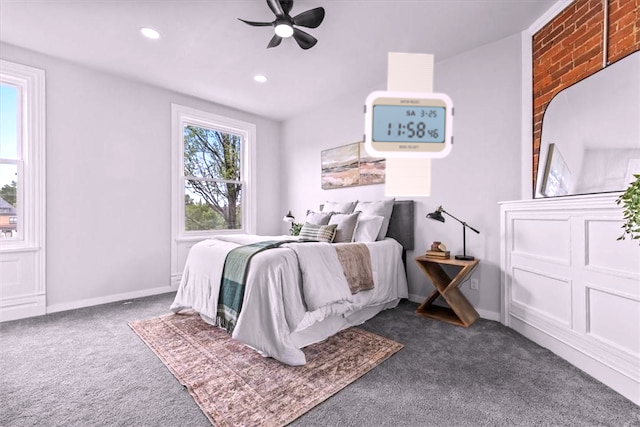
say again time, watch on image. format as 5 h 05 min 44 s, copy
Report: 11 h 58 min 46 s
